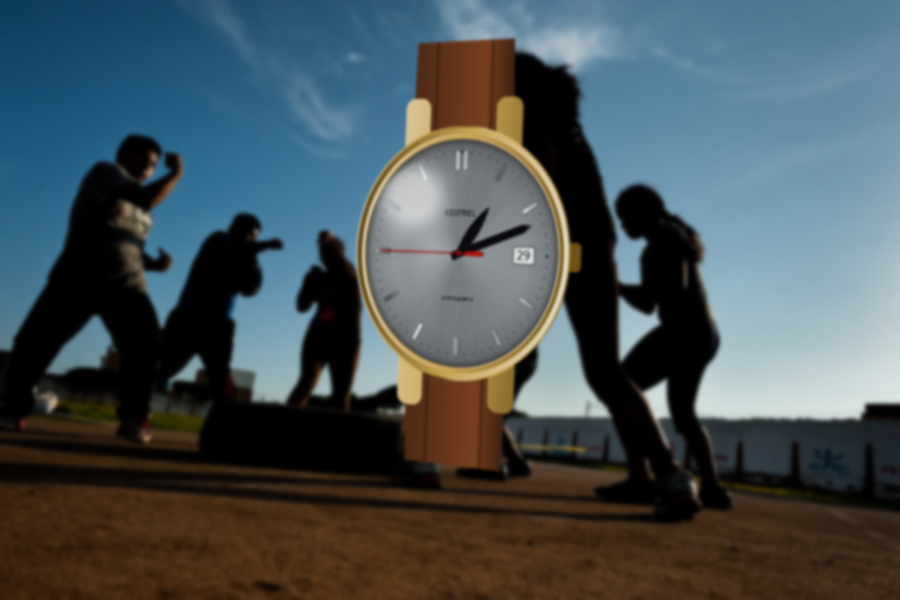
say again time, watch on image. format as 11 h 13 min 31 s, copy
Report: 1 h 11 min 45 s
